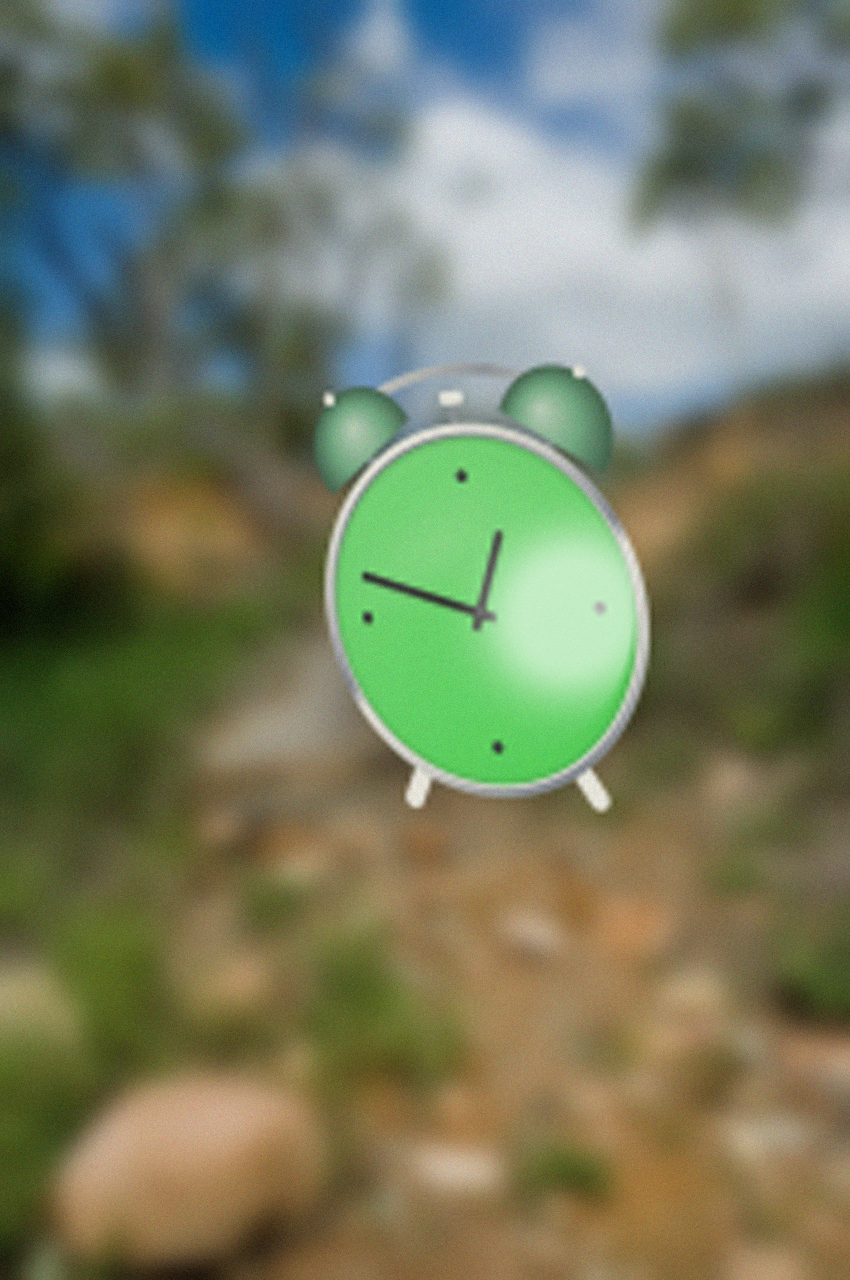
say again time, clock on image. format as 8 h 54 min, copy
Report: 12 h 48 min
